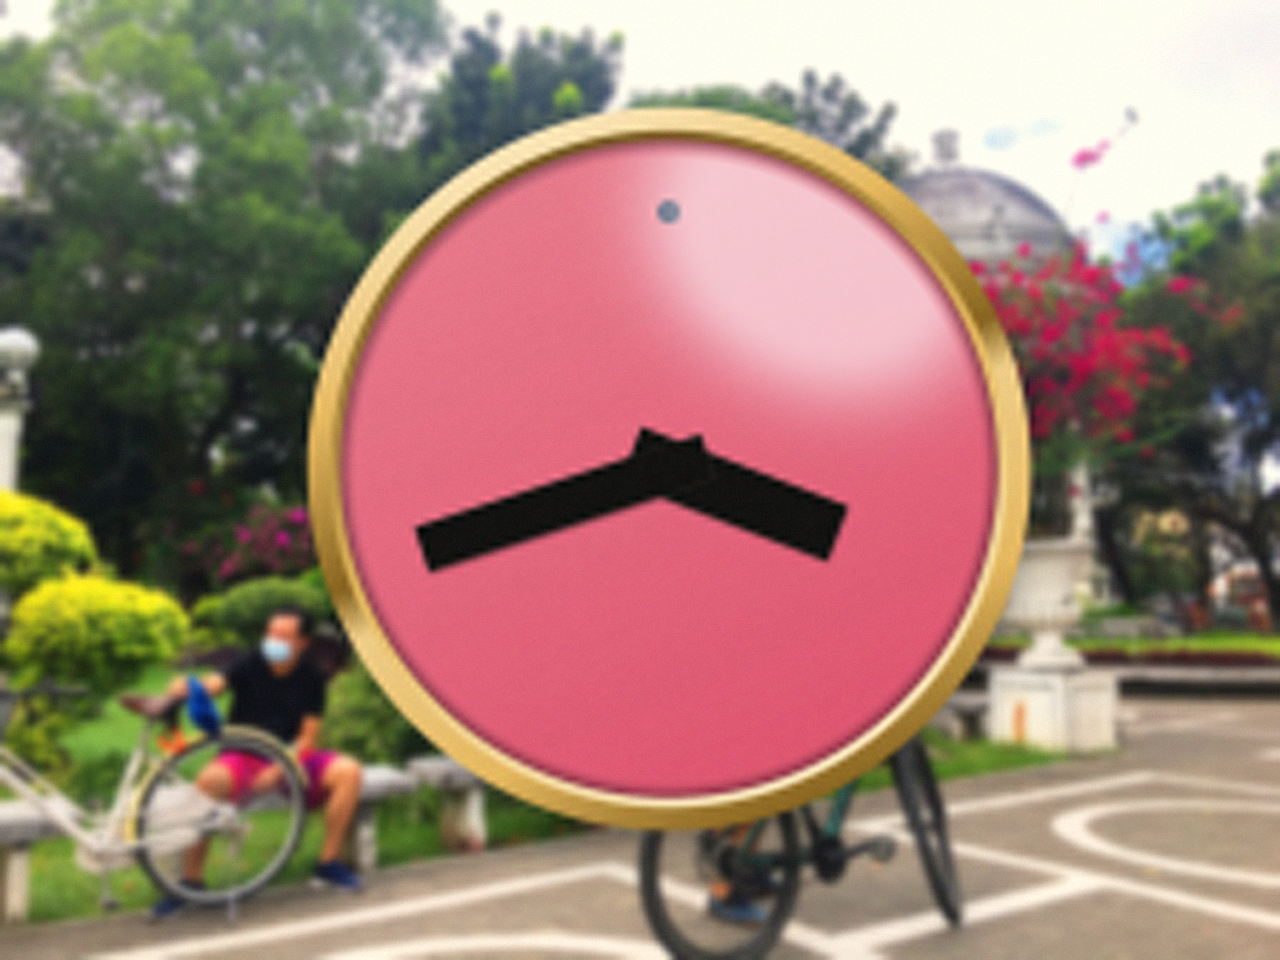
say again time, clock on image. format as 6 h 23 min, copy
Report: 3 h 42 min
